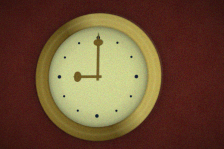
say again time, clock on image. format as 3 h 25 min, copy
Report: 9 h 00 min
